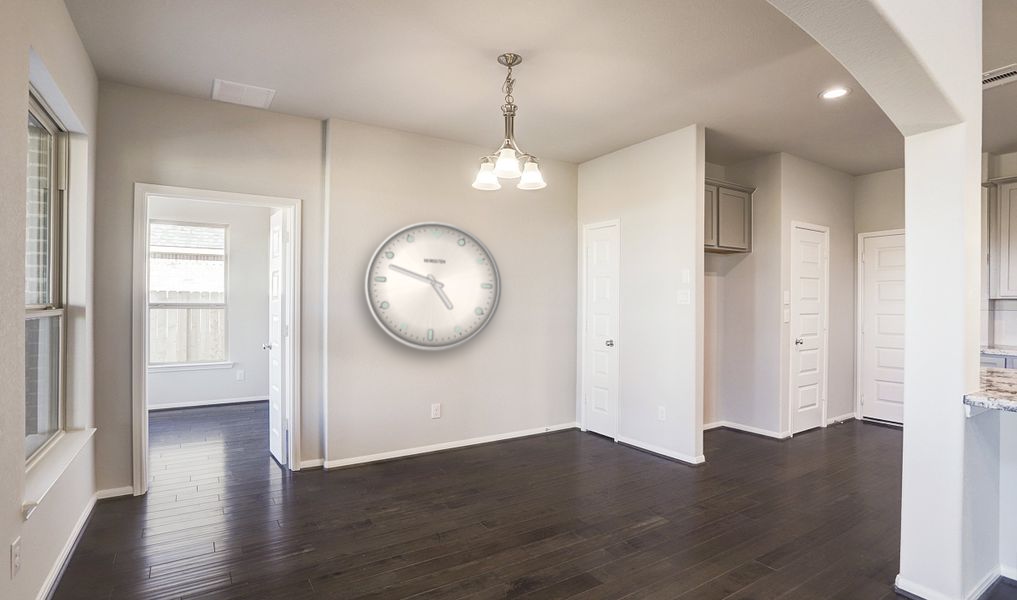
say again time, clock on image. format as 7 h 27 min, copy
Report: 4 h 48 min
